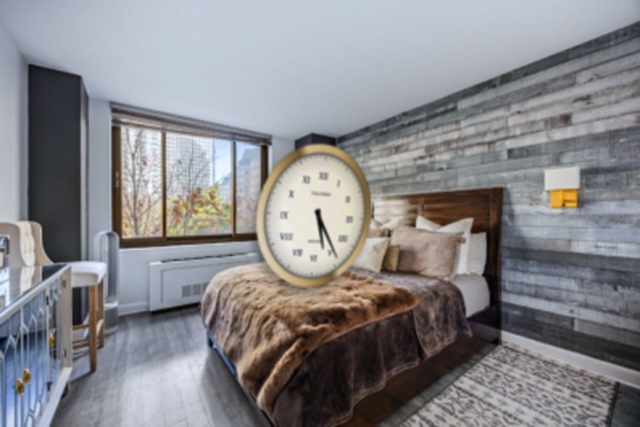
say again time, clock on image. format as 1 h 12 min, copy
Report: 5 h 24 min
